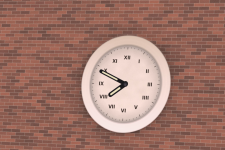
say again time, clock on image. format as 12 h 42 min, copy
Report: 7 h 49 min
